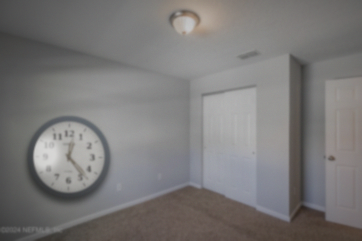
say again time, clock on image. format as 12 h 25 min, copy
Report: 12 h 23 min
